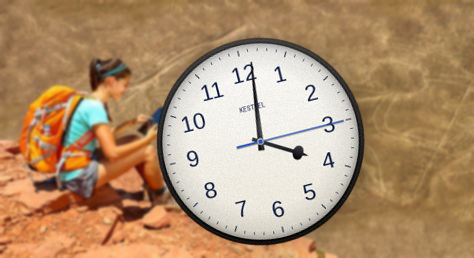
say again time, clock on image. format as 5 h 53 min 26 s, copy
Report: 4 h 01 min 15 s
